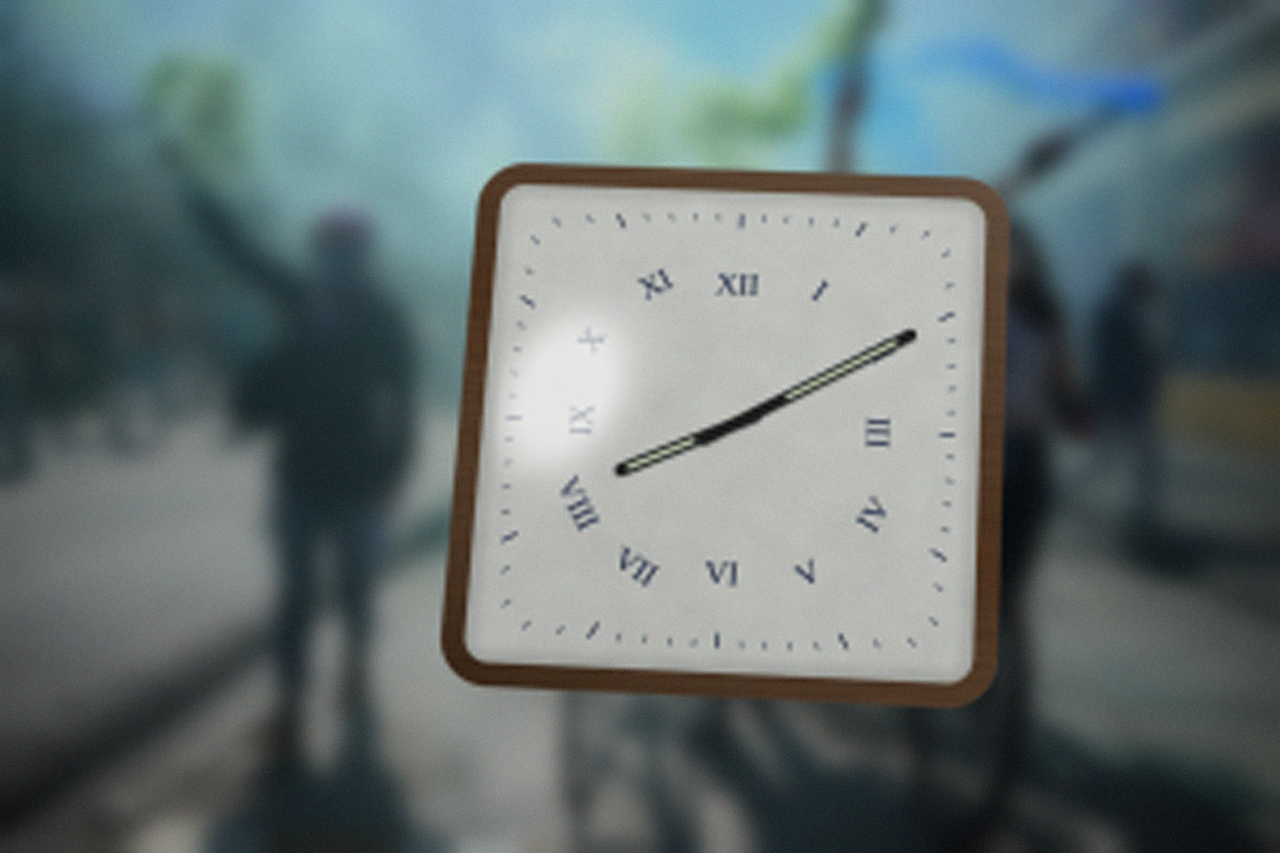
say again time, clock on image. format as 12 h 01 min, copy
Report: 8 h 10 min
